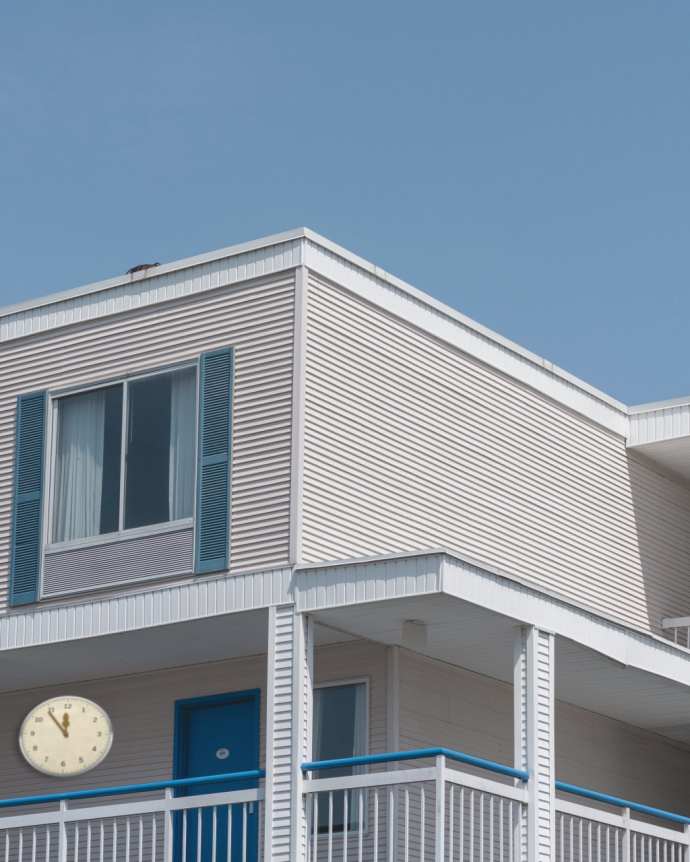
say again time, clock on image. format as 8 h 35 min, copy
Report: 11 h 54 min
